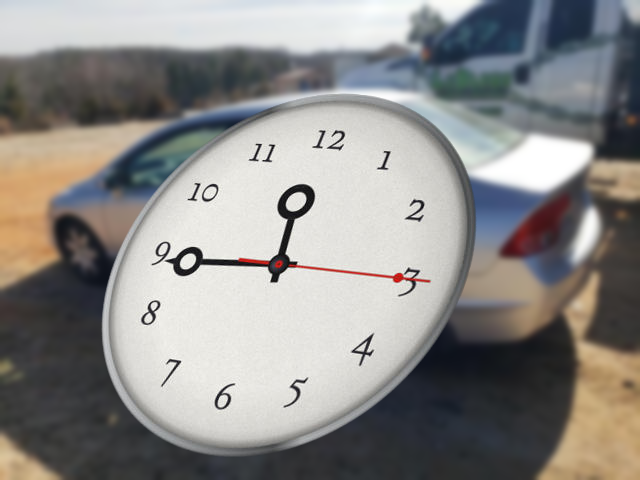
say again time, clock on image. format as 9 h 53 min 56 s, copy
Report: 11 h 44 min 15 s
